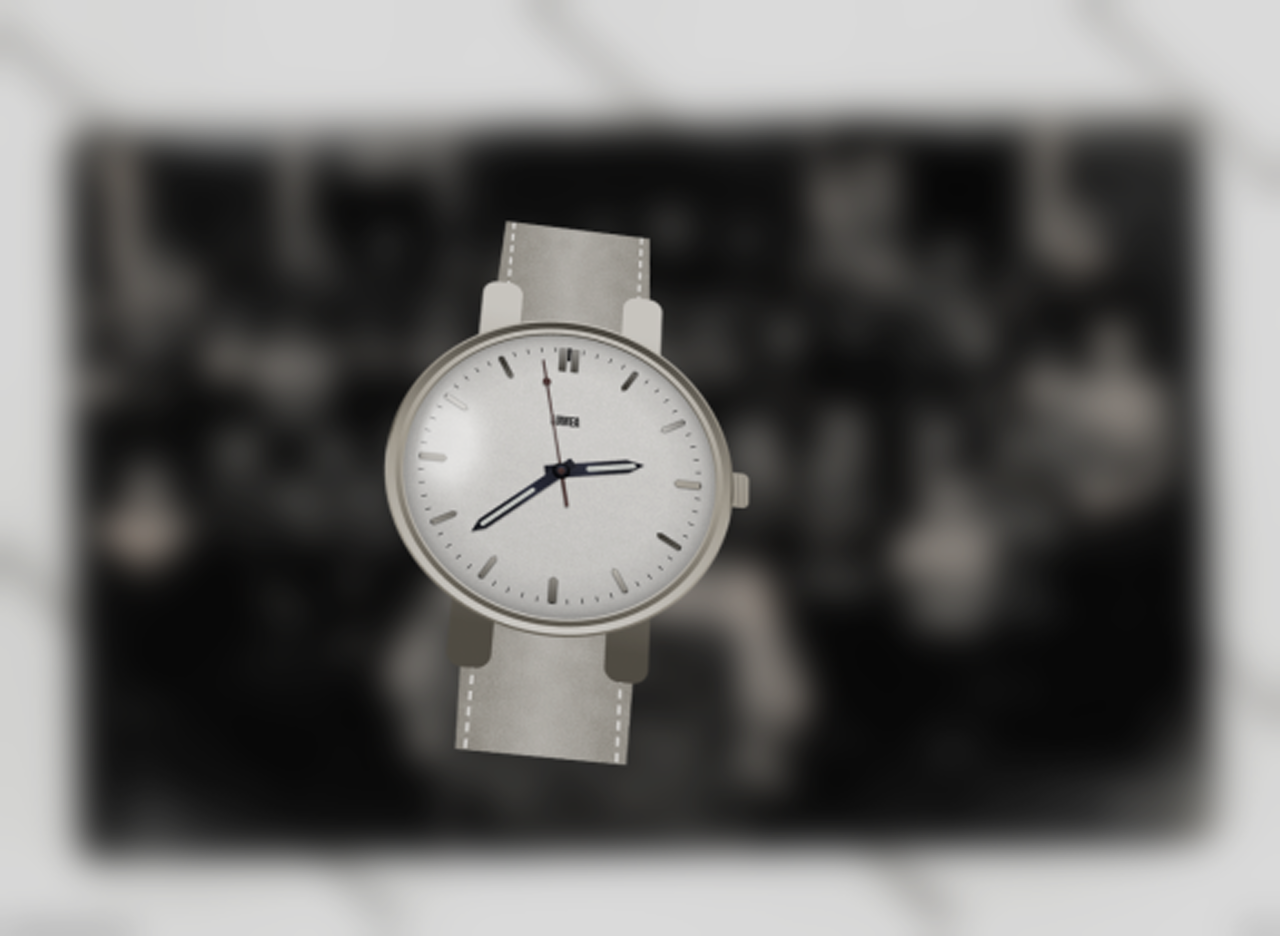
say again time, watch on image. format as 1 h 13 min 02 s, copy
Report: 2 h 37 min 58 s
